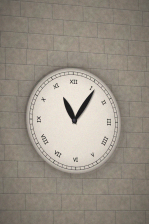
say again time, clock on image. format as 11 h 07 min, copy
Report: 11 h 06 min
